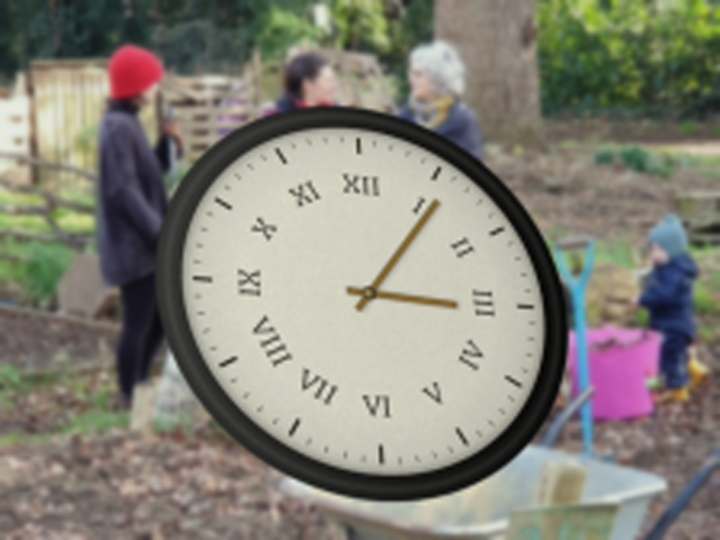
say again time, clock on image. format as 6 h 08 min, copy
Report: 3 h 06 min
